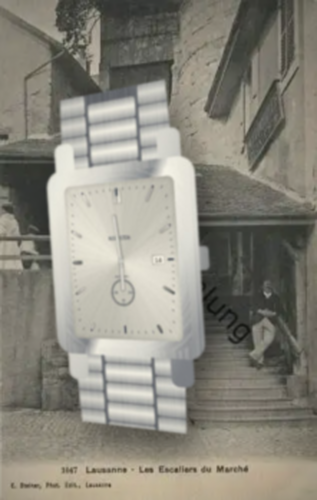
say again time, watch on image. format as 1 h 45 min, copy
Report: 5 h 59 min
